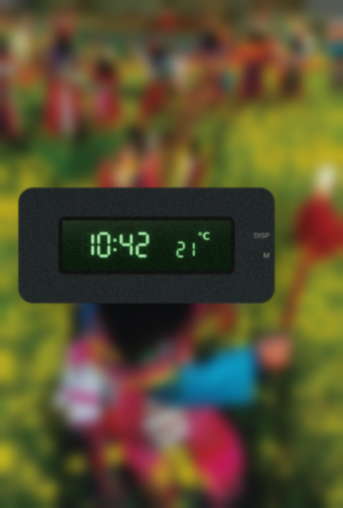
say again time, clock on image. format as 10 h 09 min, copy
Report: 10 h 42 min
